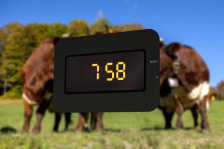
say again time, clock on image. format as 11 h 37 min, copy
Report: 7 h 58 min
